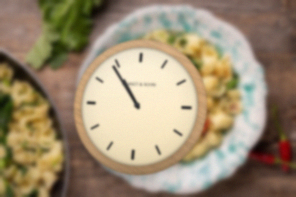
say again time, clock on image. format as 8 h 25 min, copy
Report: 10 h 54 min
